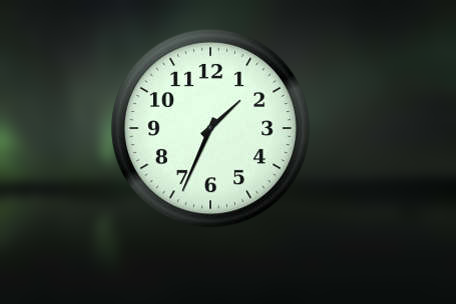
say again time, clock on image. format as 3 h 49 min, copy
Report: 1 h 34 min
